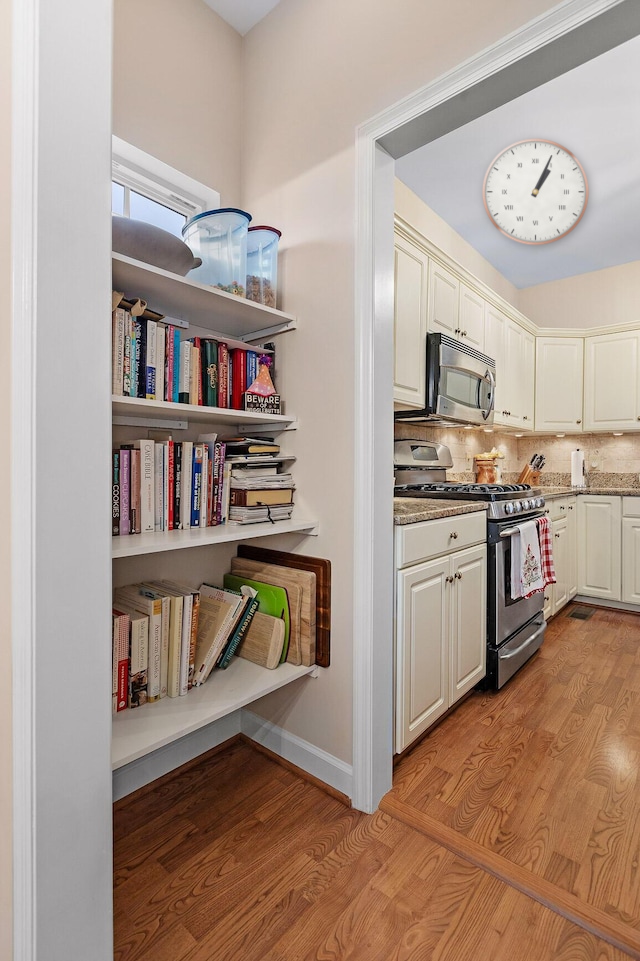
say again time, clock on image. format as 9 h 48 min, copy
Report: 1 h 04 min
